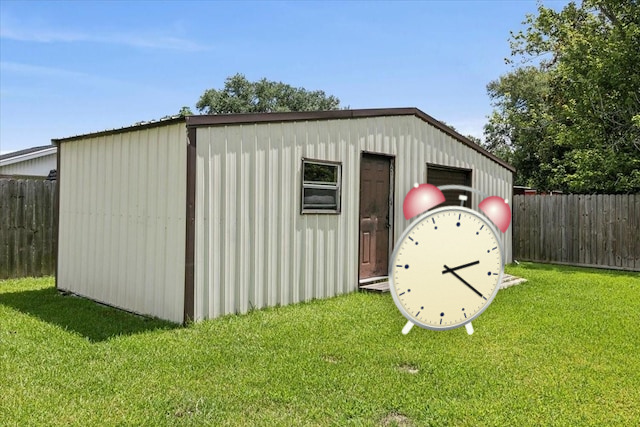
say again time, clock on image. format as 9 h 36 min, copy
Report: 2 h 20 min
